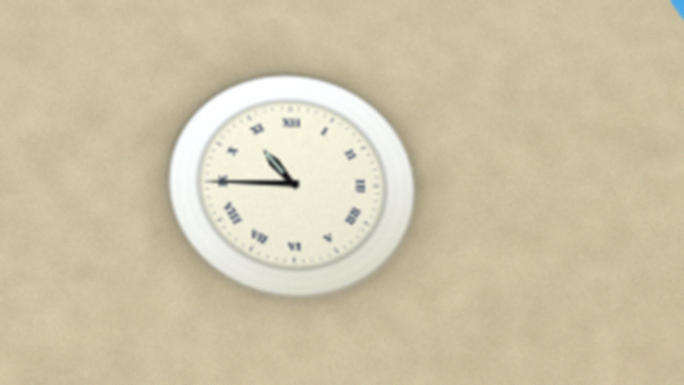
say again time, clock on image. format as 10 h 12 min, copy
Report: 10 h 45 min
